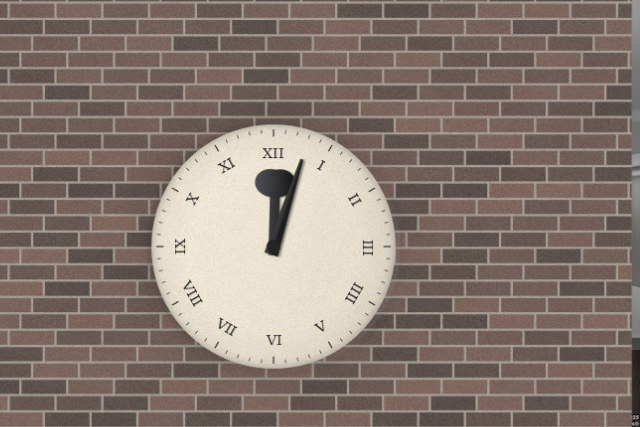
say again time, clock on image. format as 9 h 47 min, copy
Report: 12 h 03 min
